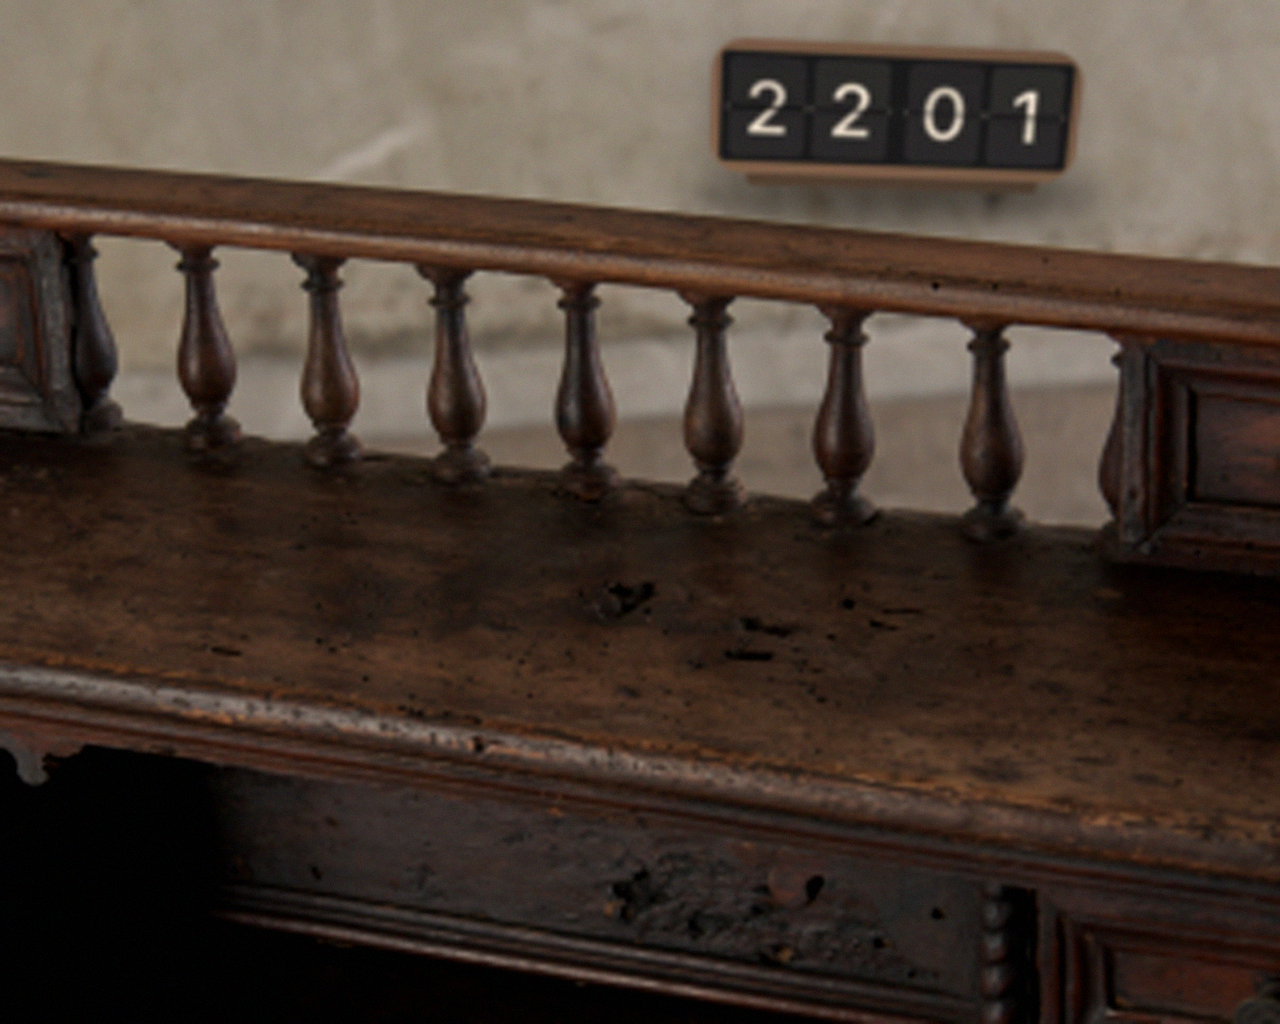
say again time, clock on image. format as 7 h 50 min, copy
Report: 22 h 01 min
